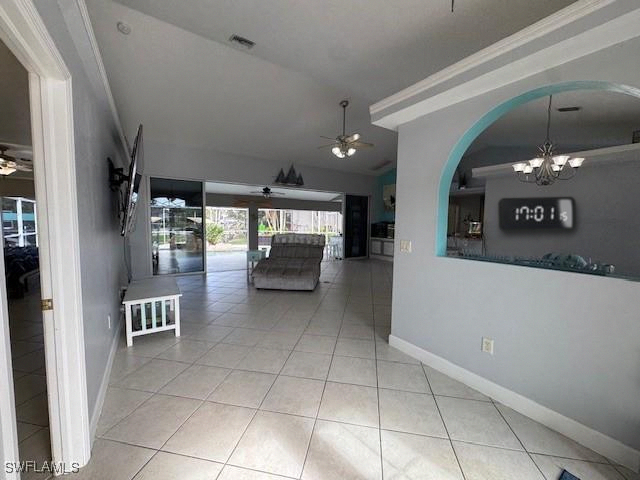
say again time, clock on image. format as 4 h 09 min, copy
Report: 17 h 01 min
